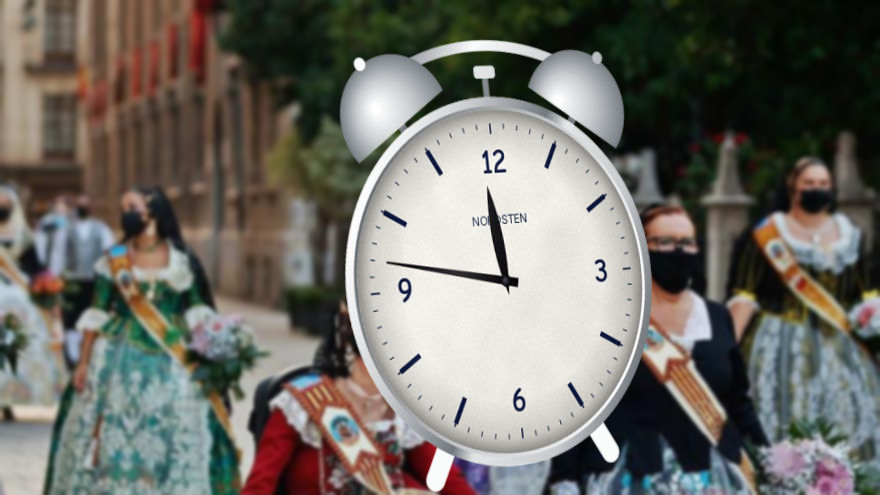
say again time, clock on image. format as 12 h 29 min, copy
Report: 11 h 47 min
